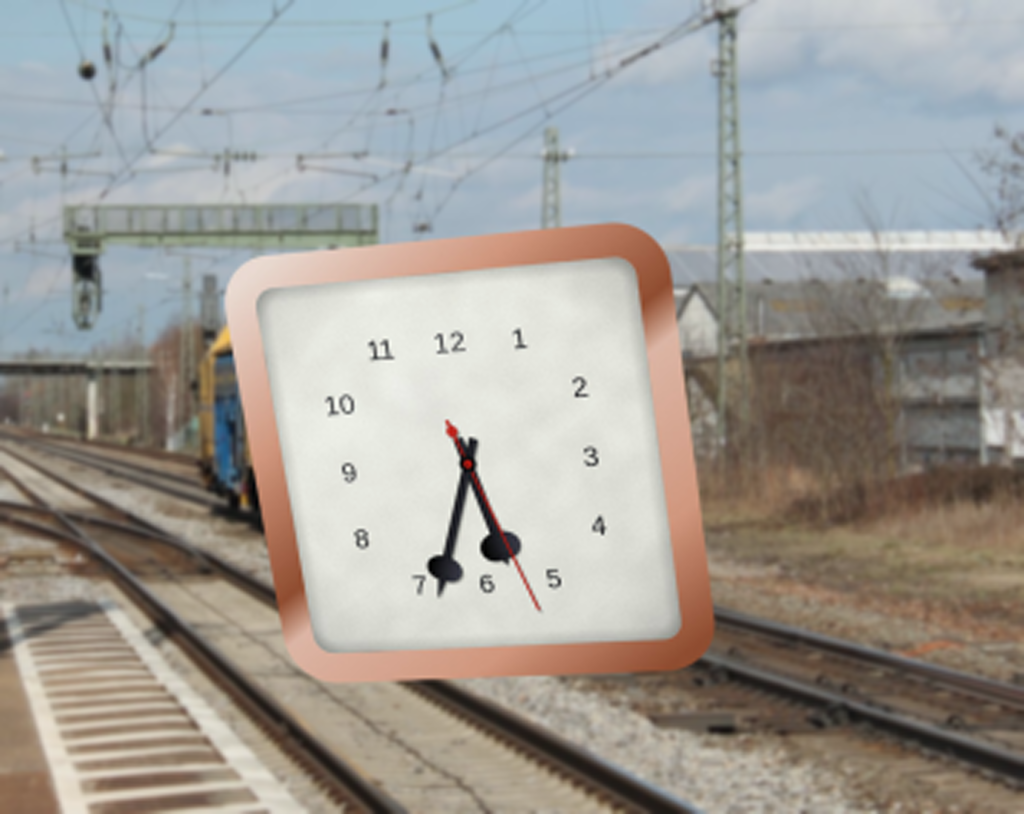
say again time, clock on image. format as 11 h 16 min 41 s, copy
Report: 5 h 33 min 27 s
